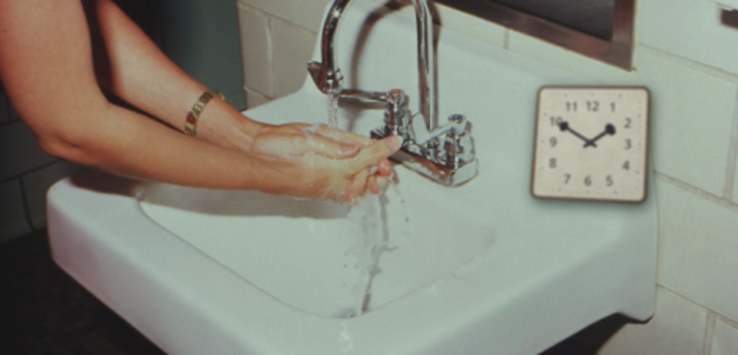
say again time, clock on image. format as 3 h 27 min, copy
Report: 1 h 50 min
